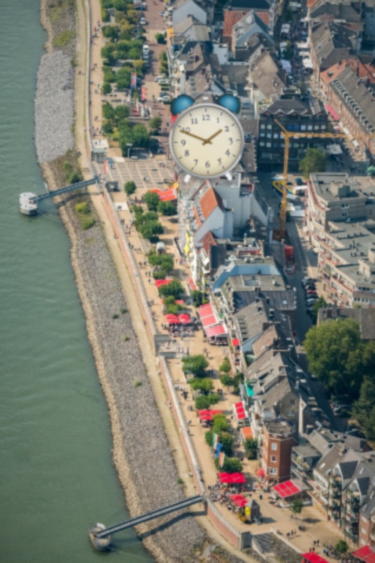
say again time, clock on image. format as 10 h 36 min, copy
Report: 1 h 49 min
